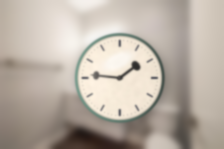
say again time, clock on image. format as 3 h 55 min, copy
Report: 1 h 46 min
